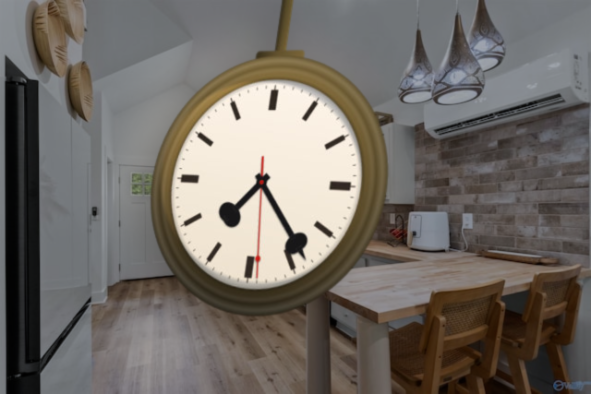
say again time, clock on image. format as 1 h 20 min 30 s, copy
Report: 7 h 23 min 29 s
